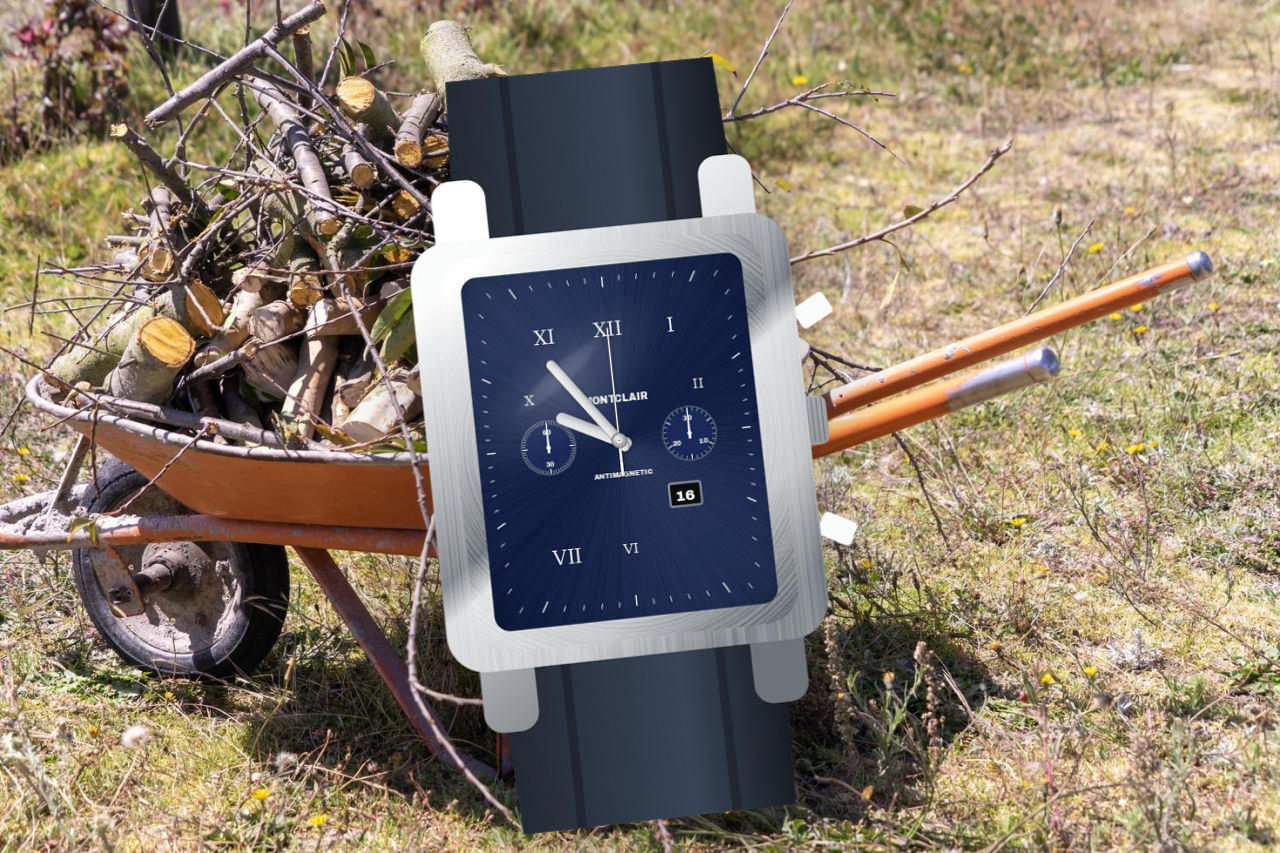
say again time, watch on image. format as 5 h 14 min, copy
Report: 9 h 54 min
